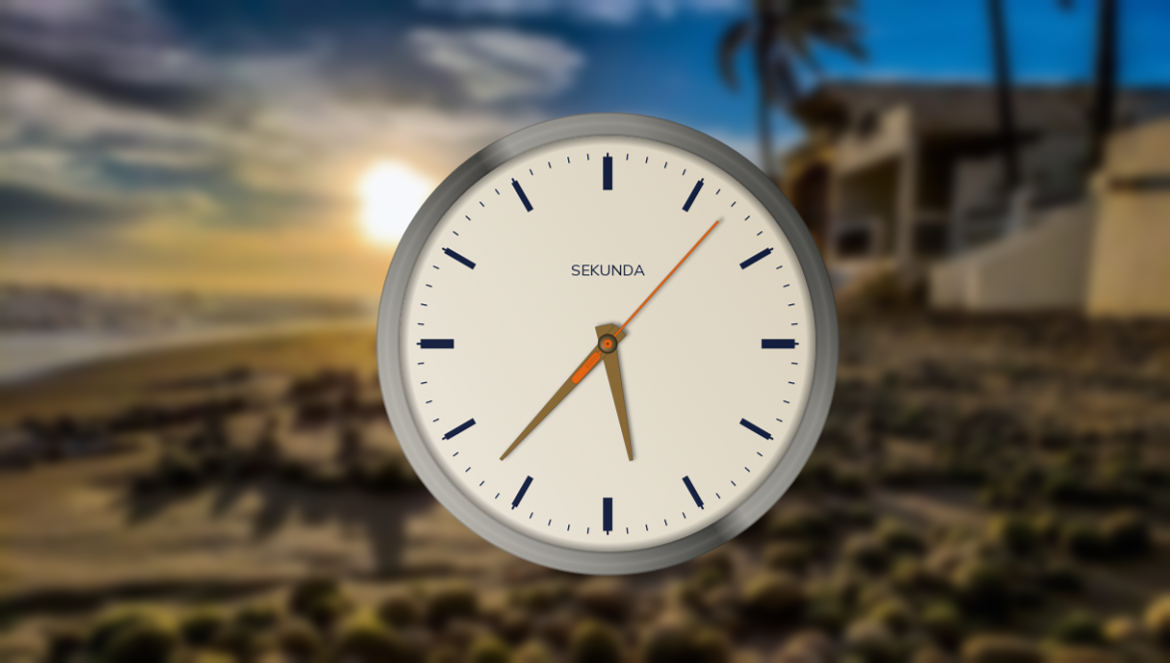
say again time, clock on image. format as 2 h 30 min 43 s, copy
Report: 5 h 37 min 07 s
